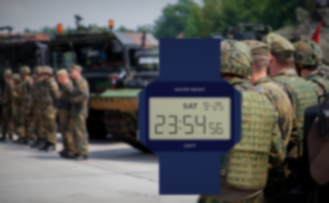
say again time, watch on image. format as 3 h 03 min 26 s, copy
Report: 23 h 54 min 56 s
